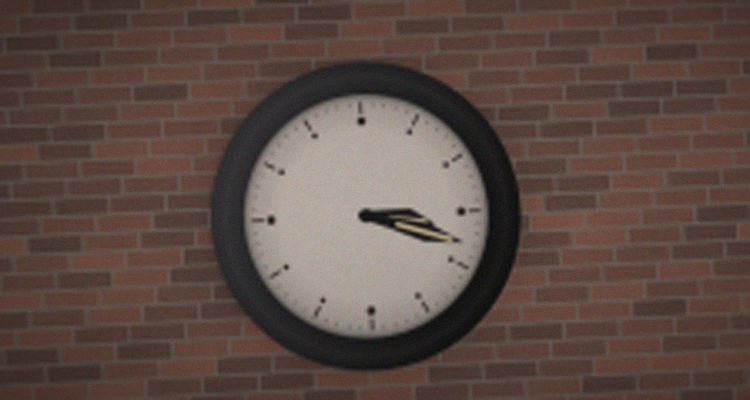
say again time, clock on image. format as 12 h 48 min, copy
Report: 3 h 18 min
